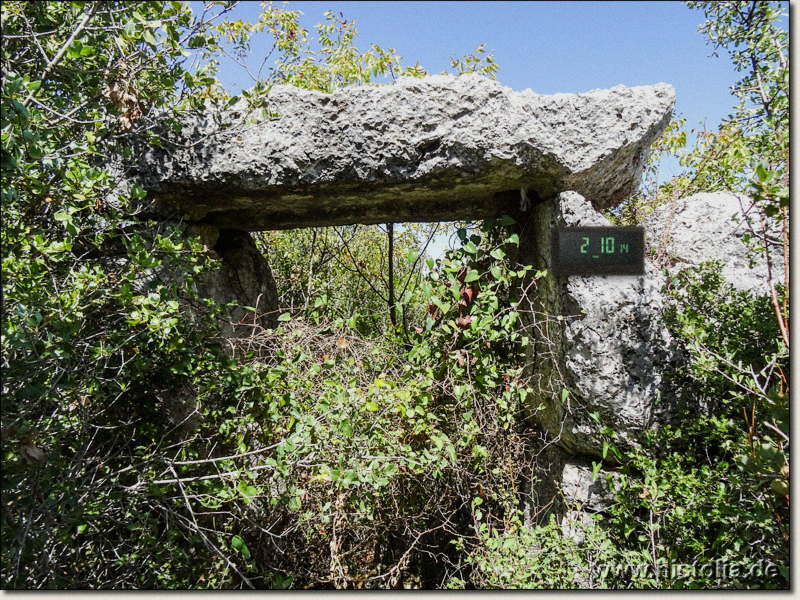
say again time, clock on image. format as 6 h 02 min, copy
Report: 2 h 10 min
